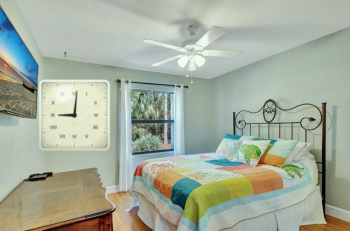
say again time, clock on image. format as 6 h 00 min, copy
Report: 9 h 01 min
